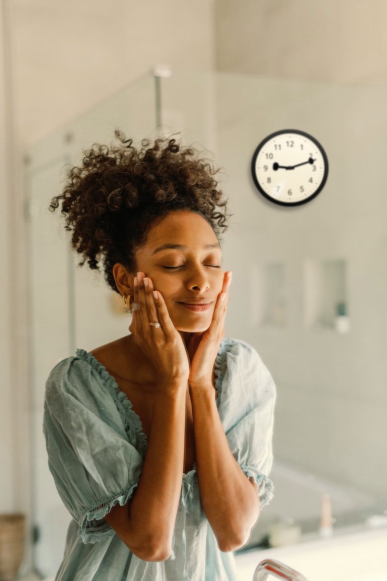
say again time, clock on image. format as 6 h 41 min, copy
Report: 9 h 12 min
